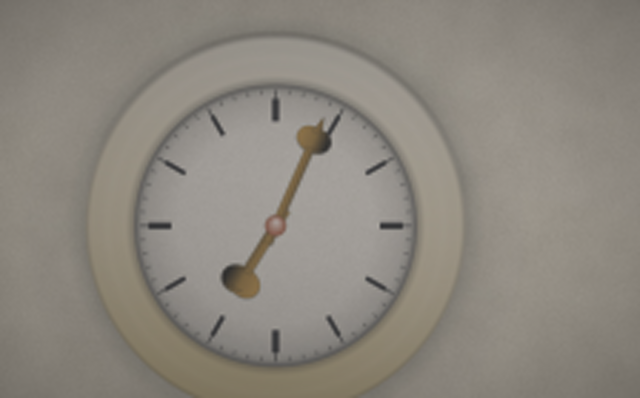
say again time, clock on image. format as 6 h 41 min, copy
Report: 7 h 04 min
